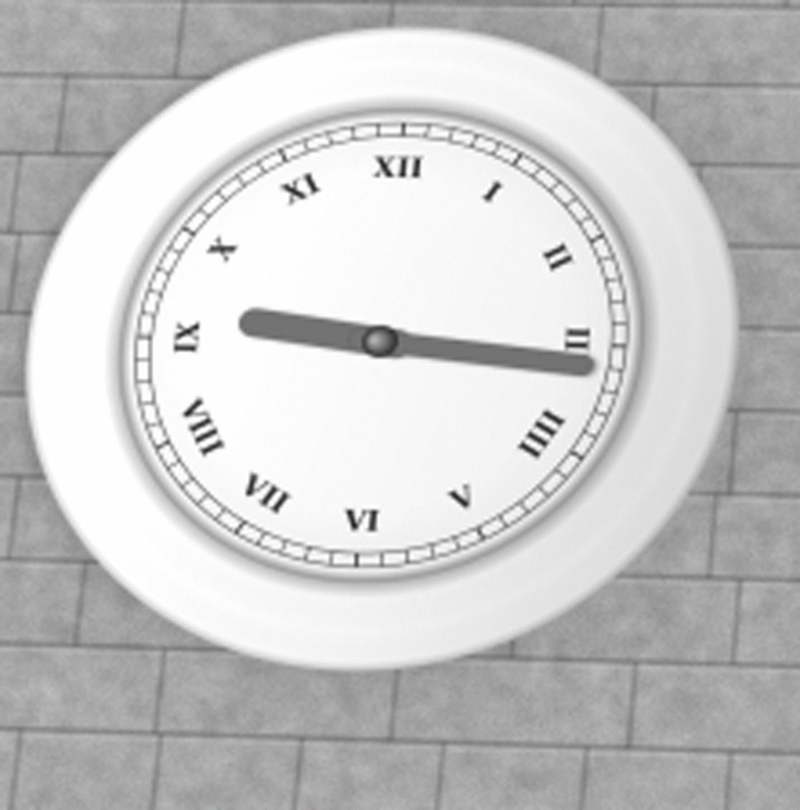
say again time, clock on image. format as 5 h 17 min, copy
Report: 9 h 16 min
